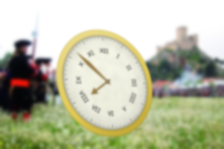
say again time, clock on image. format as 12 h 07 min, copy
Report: 7 h 52 min
